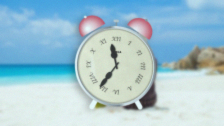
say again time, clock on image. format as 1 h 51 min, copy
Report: 11 h 36 min
